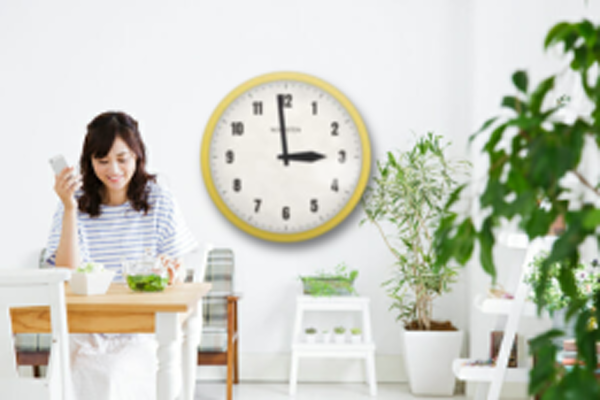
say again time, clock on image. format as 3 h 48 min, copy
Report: 2 h 59 min
